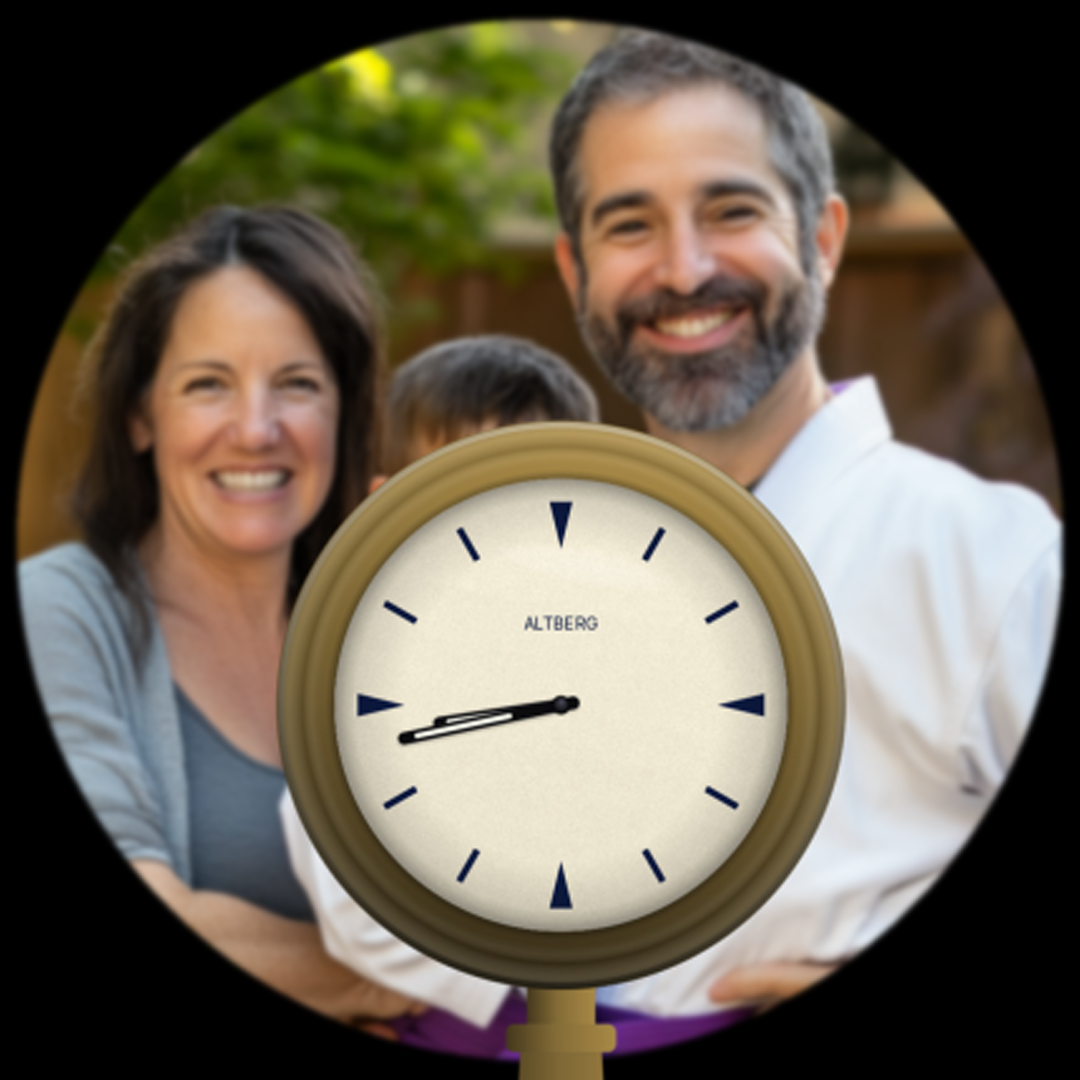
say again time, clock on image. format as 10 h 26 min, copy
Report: 8 h 43 min
